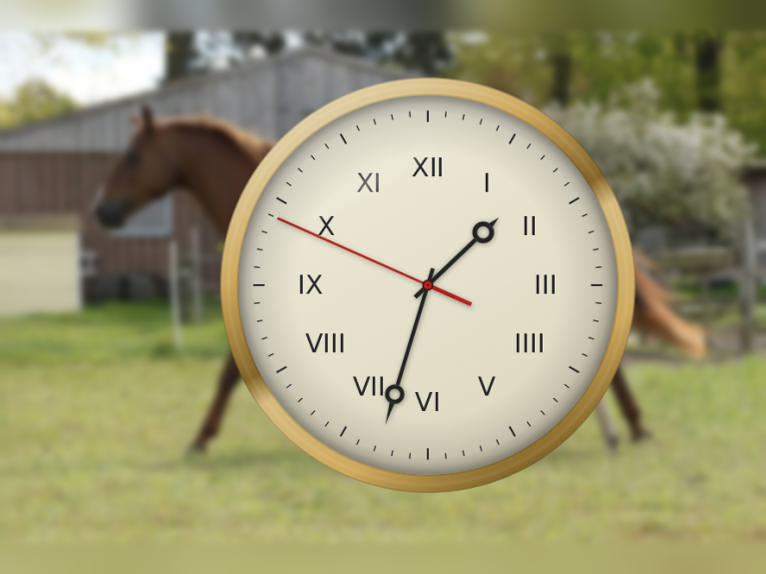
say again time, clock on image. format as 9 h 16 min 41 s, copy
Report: 1 h 32 min 49 s
